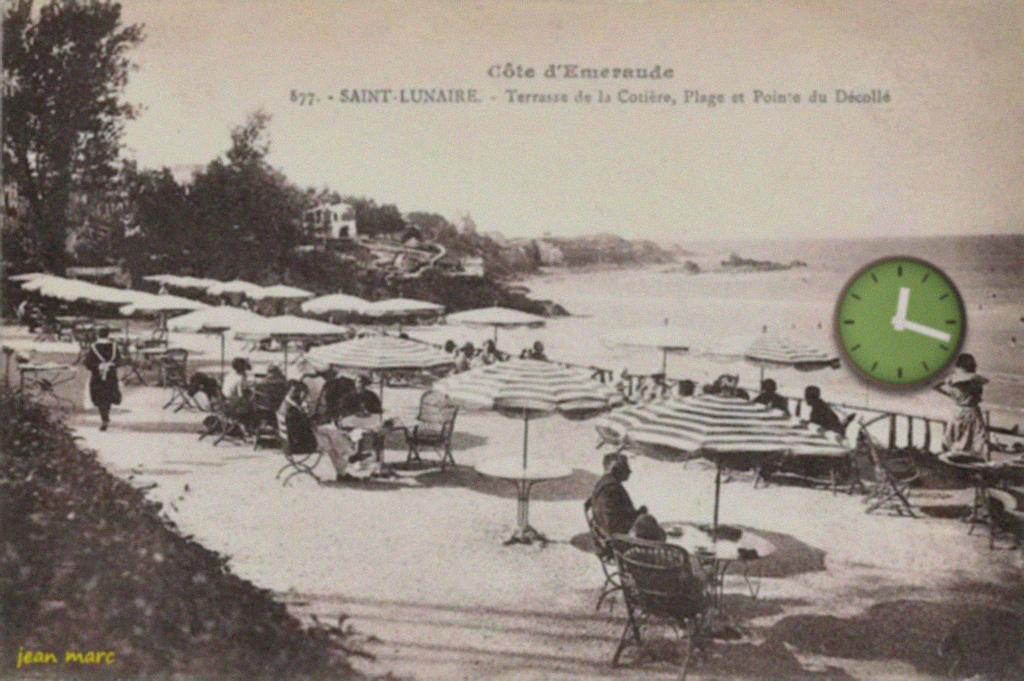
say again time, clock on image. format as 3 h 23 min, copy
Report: 12 h 18 min
